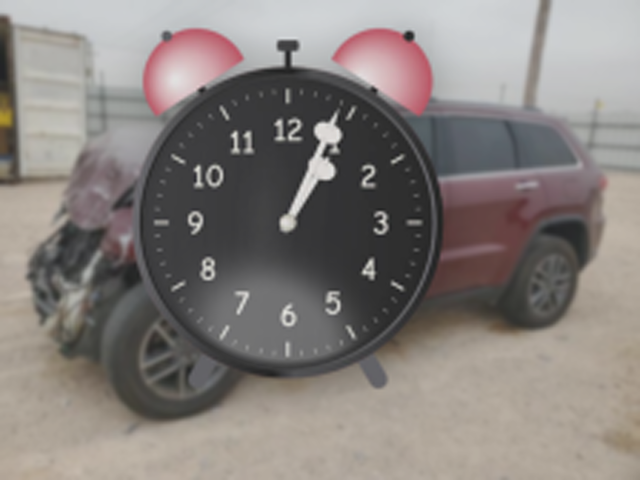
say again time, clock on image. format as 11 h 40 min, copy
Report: 1 h 04 min
